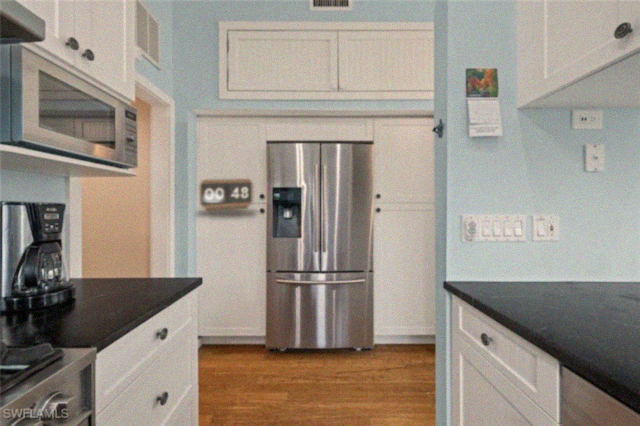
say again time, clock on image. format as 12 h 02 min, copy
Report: 0 h 48 min
